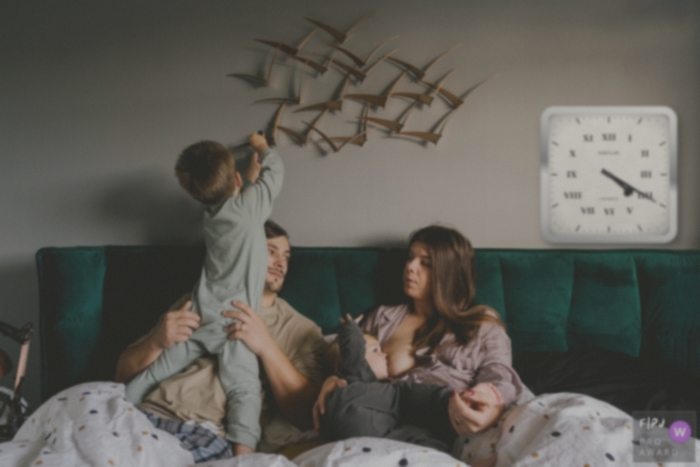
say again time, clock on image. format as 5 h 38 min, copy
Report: 4 h 20 min
